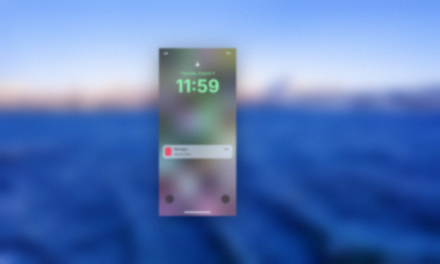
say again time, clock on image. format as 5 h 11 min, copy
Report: 11 h 59 min
